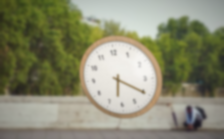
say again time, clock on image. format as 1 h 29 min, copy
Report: 6 h 20 min
